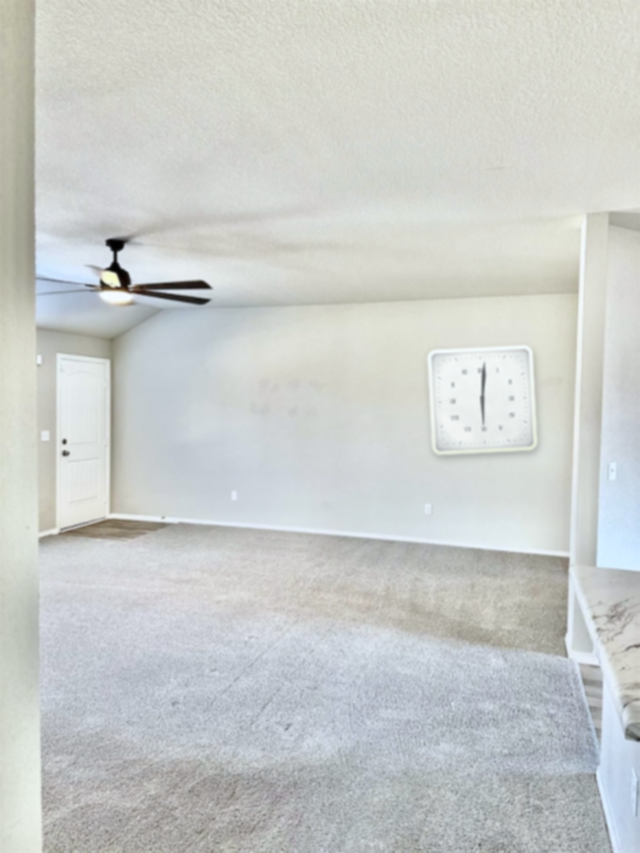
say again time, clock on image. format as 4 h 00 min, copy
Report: 6 h 01 min
